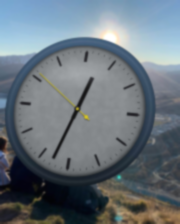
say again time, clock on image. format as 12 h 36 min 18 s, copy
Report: 12 h 32 min 51 s
